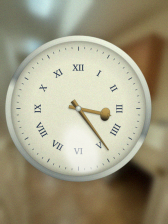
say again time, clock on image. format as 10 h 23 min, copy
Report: 3 h 24 min
